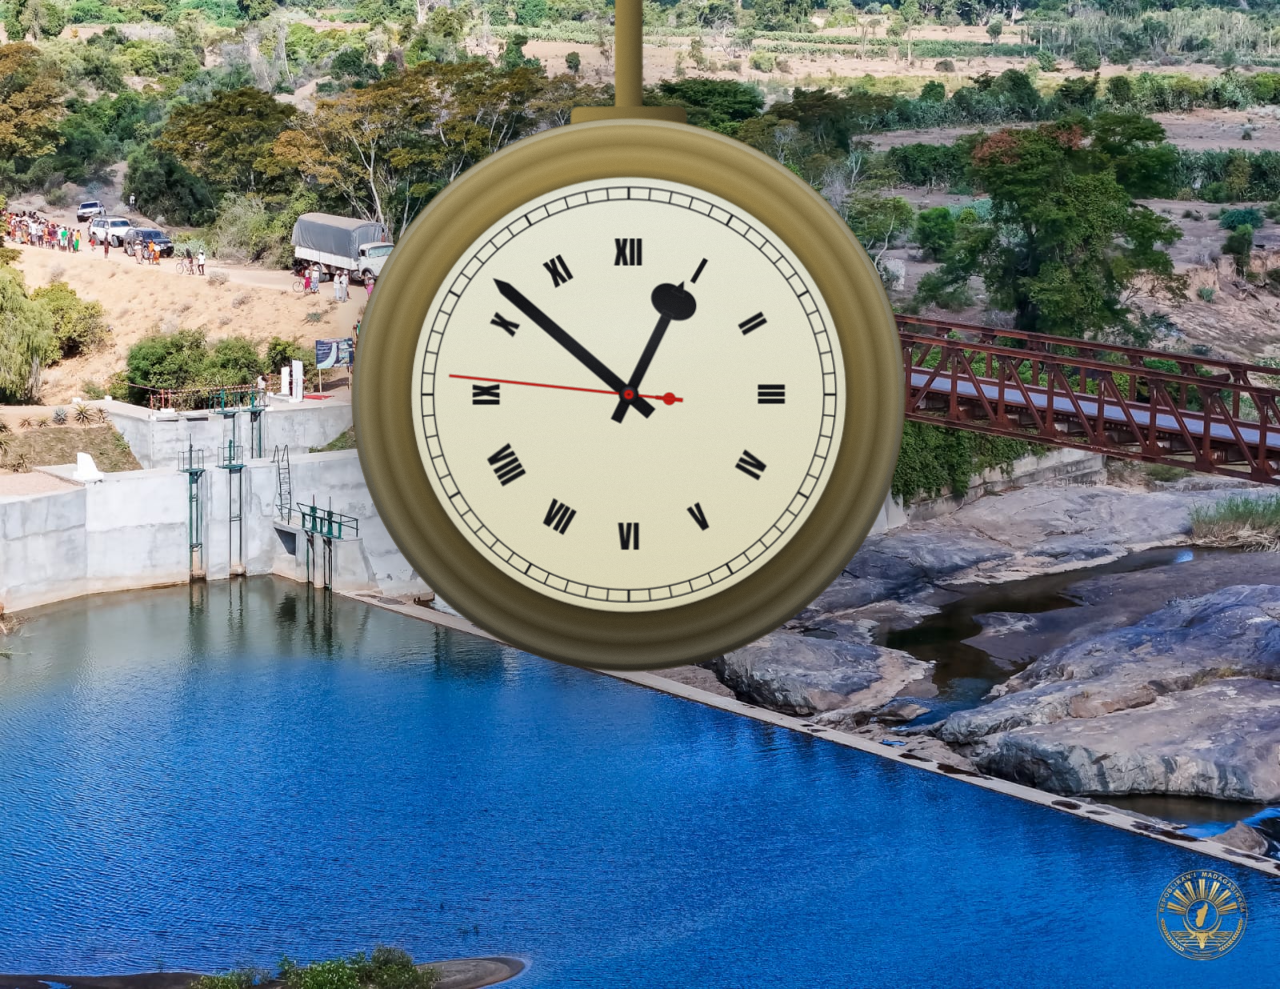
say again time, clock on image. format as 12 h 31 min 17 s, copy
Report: 12 h 51 min 46 s
